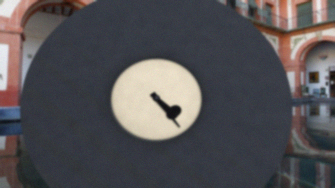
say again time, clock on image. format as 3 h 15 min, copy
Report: 4 h 24 min
